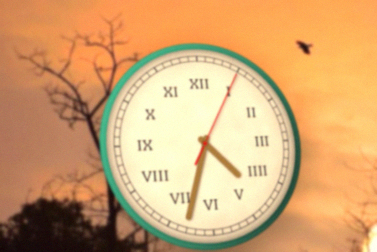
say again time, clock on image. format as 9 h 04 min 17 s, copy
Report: 4 h 33 min 05 s
